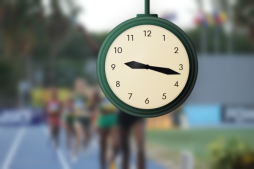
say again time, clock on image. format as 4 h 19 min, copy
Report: 9 h 17 min
